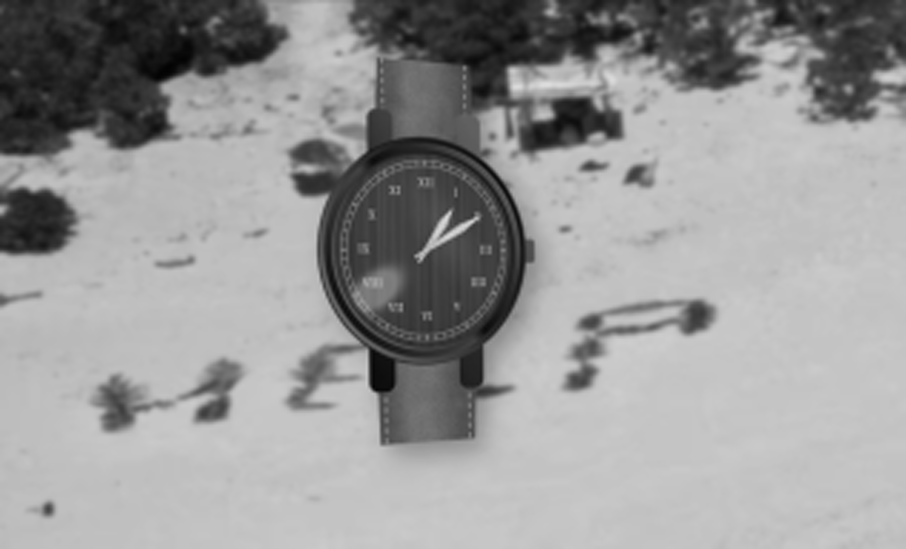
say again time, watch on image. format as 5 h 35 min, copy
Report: 1 h 10 min
